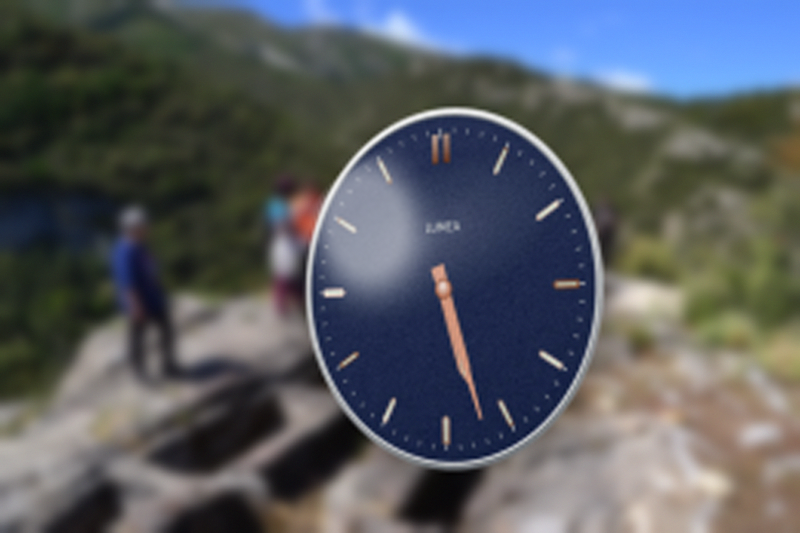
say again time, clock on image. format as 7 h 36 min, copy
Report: 5 h 27 min
